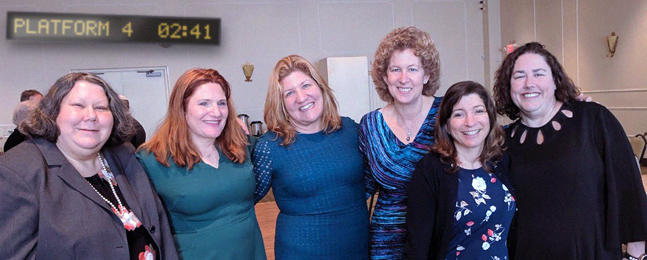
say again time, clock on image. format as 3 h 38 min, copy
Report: 2 h 41 min
